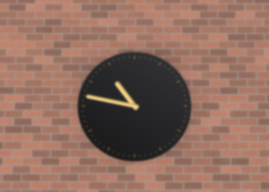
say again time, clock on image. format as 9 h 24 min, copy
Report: 10 h 47 min
